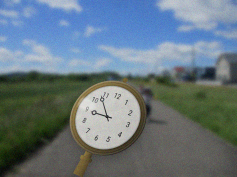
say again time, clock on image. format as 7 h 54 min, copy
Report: 8 h 53 min
